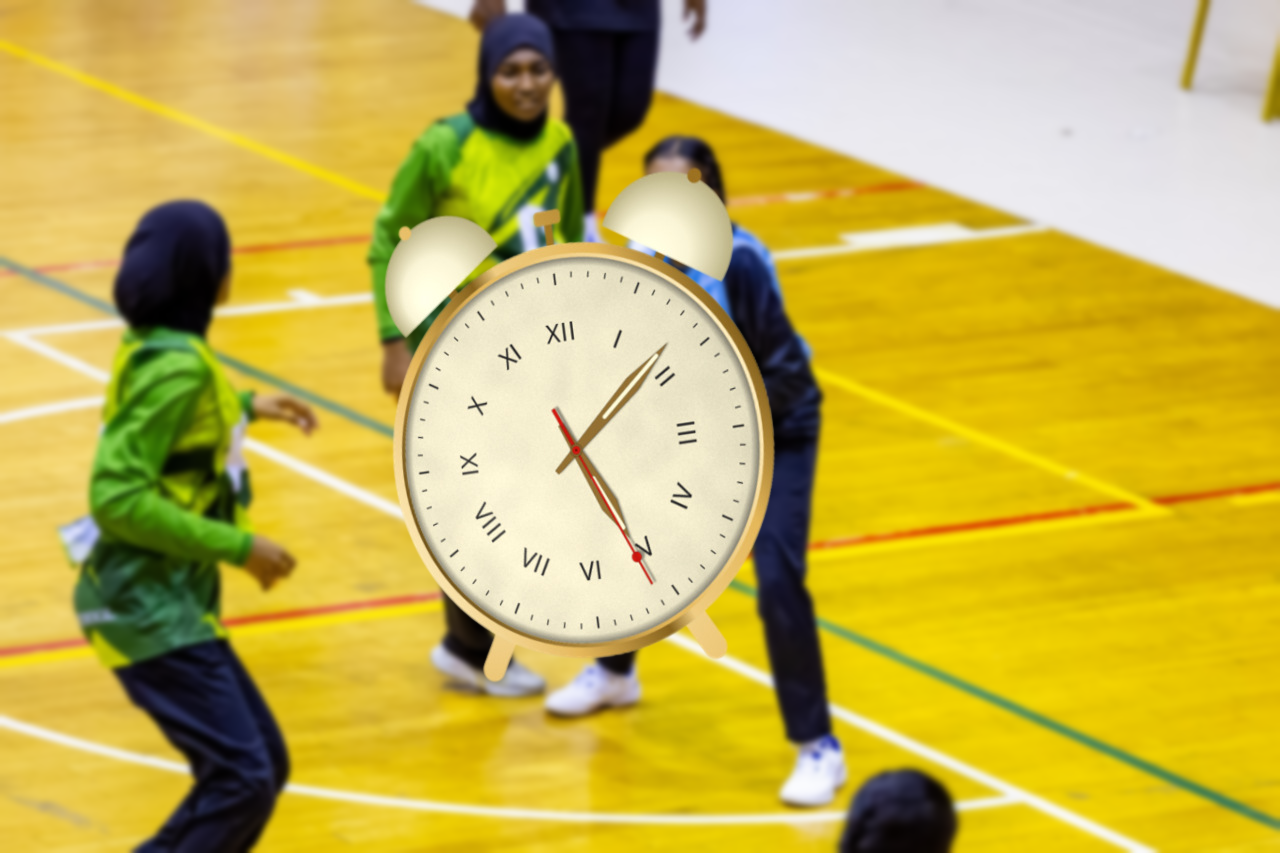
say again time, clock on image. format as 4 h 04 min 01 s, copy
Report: 5 h 08 min 26 s
